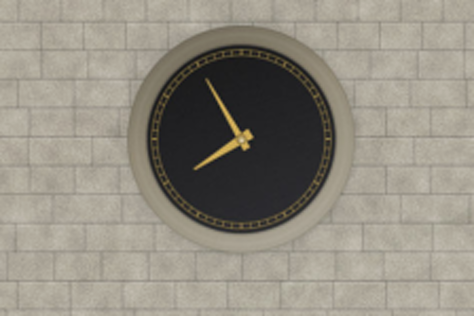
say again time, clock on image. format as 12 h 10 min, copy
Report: 7 h 55 min
